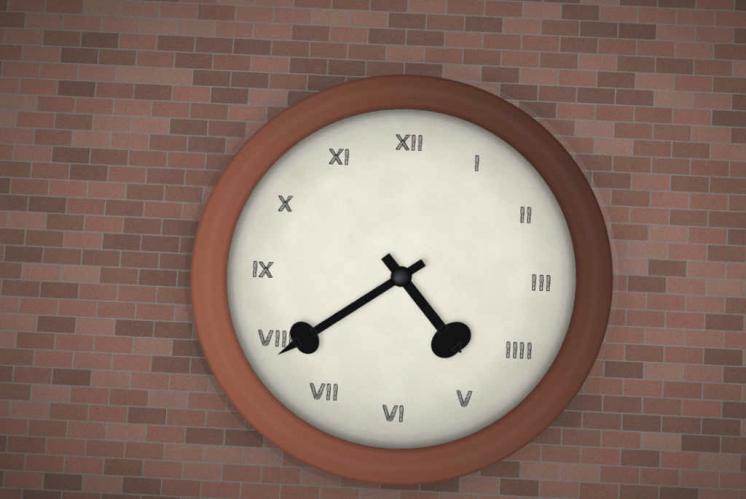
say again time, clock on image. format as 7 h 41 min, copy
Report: 4 h 39 min
